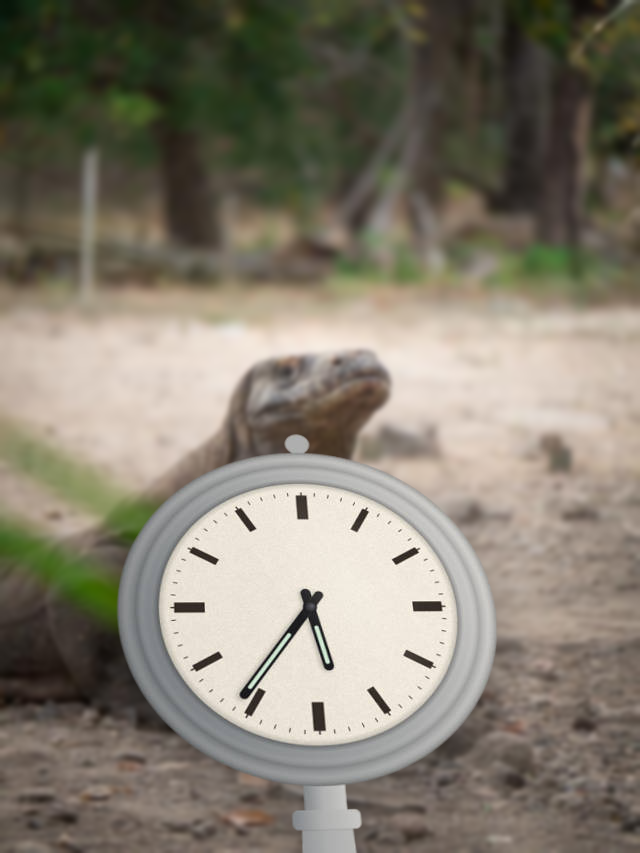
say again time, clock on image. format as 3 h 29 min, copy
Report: 5 h 36 min
